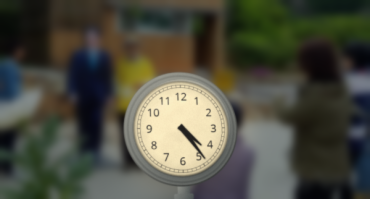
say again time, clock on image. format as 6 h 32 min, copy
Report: 4 h 24 min
